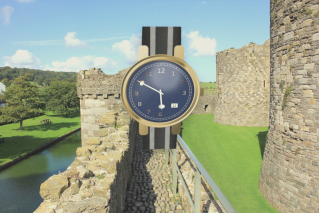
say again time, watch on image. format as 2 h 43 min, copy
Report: 5 h 50 min
